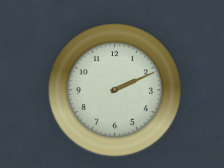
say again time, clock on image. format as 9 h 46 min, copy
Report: 2 h 11 min
